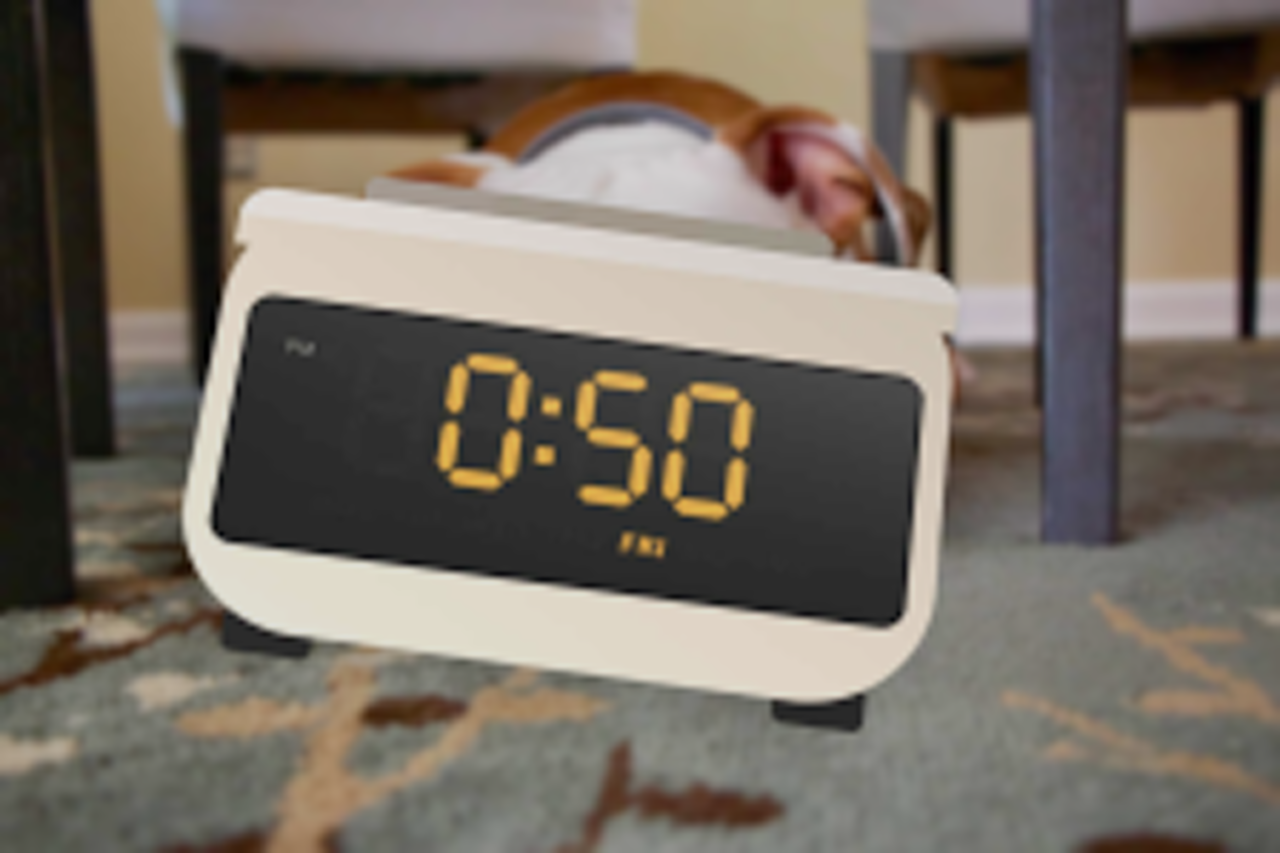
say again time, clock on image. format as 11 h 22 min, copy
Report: 0 h 50 min
